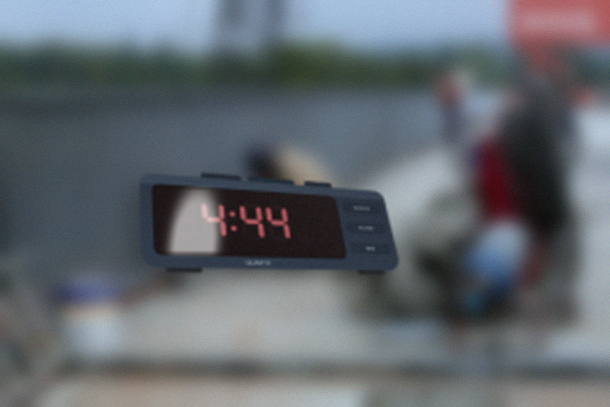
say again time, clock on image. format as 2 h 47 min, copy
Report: 4 h 44 min
